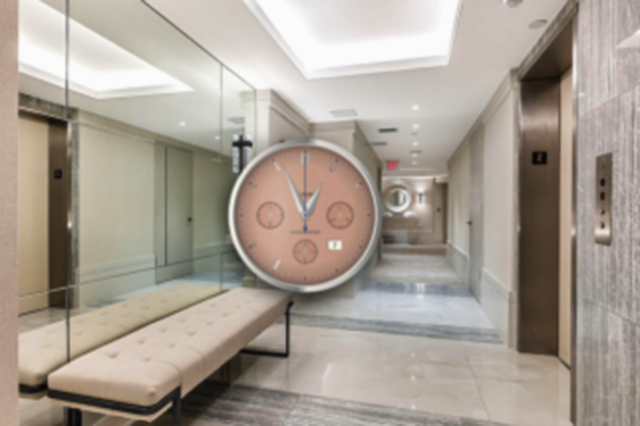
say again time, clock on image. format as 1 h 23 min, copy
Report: 12 h 56 min
